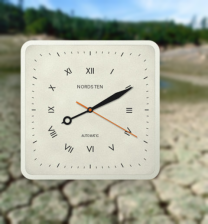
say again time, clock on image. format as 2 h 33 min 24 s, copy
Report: 8 h 10 min 20 s
